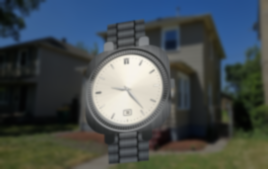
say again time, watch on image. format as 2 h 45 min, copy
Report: 9 h 24 min
